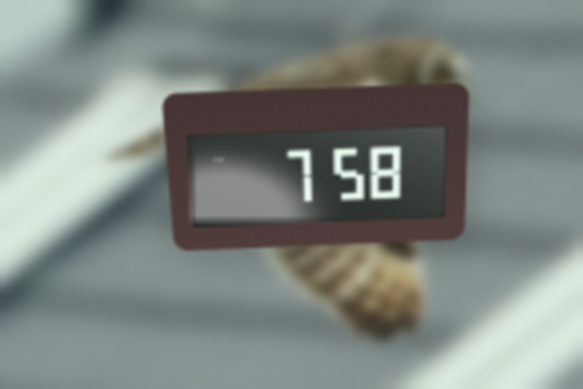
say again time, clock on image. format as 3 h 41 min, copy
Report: 7 h 58 min
